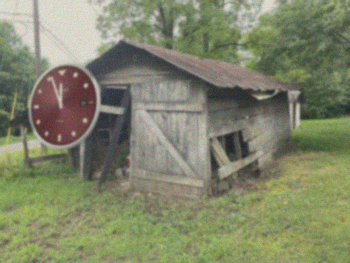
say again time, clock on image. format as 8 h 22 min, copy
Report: 11 h 56 min
